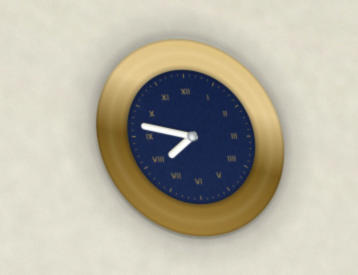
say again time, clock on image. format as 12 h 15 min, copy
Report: 7 h 47 min
